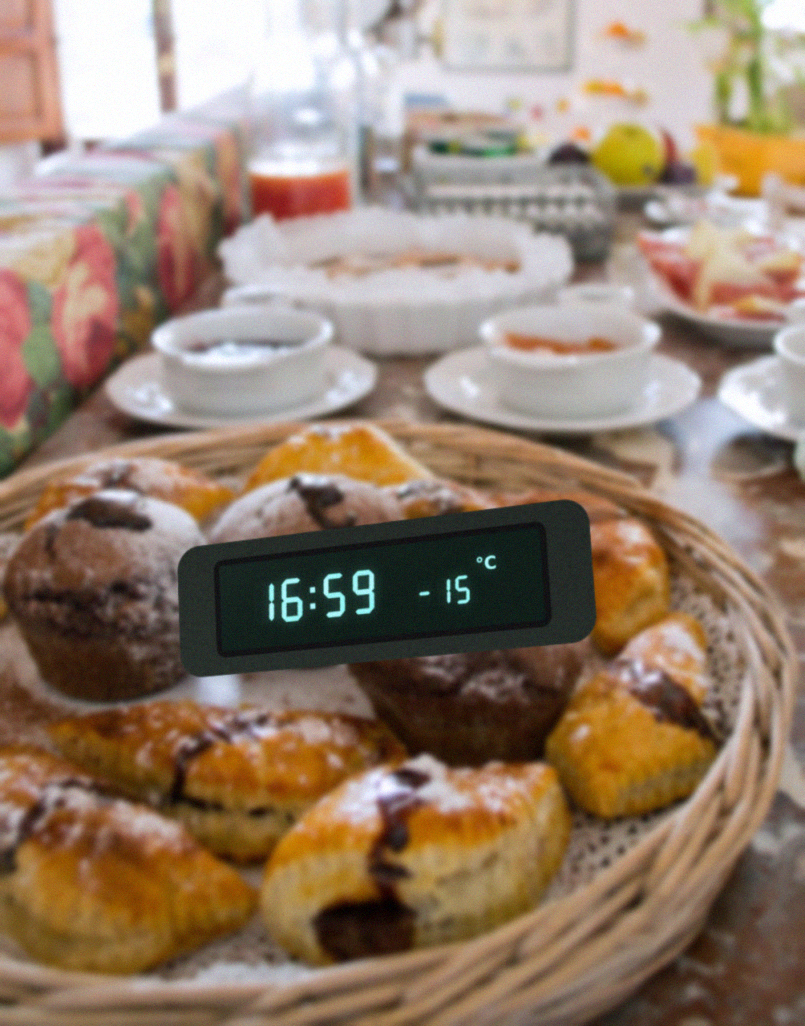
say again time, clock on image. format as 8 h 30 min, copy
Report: 16 h 59 min
